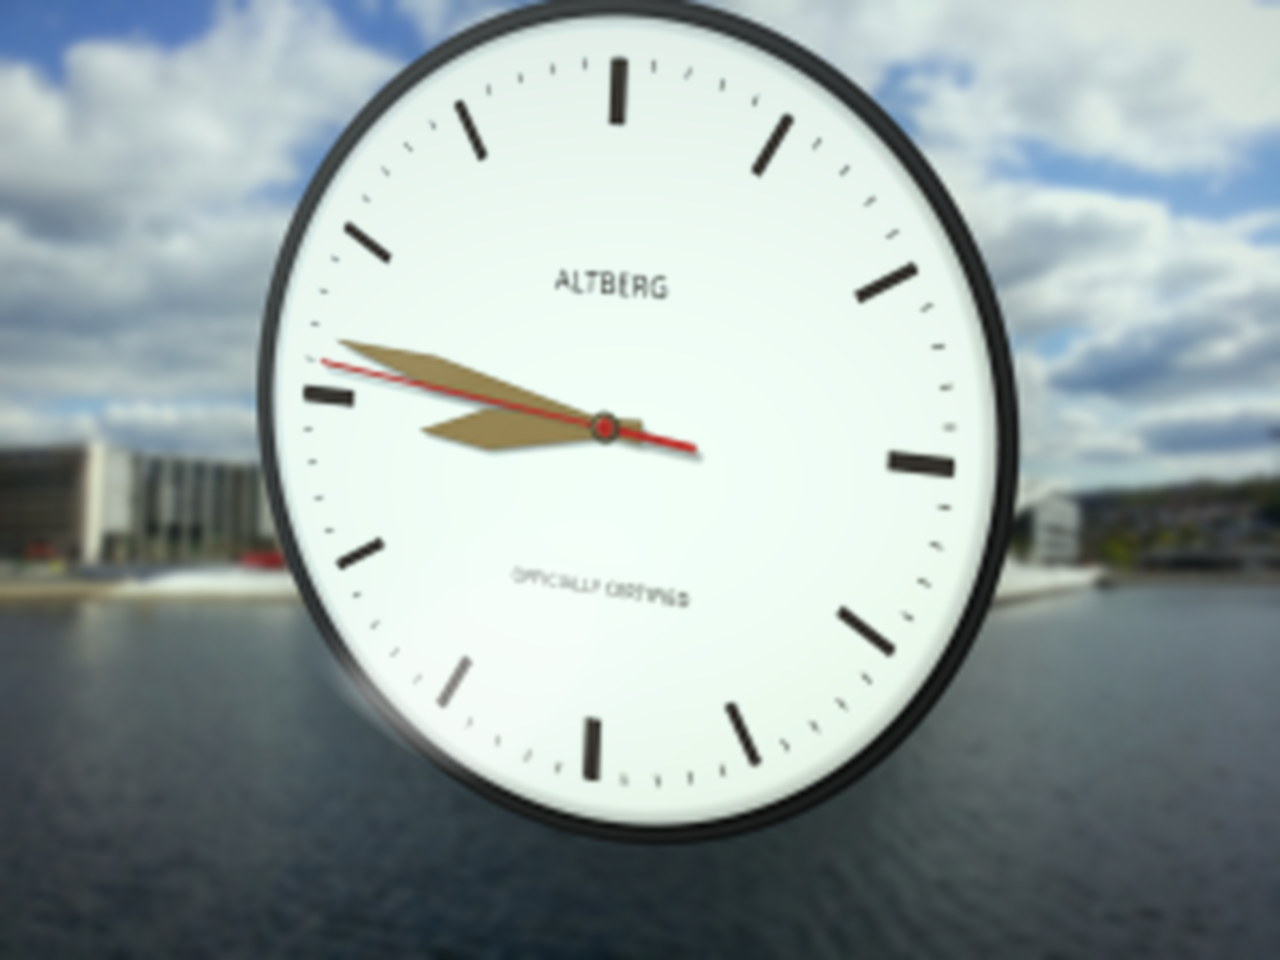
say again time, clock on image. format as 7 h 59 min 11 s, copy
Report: 8 h 46 min 46 s
